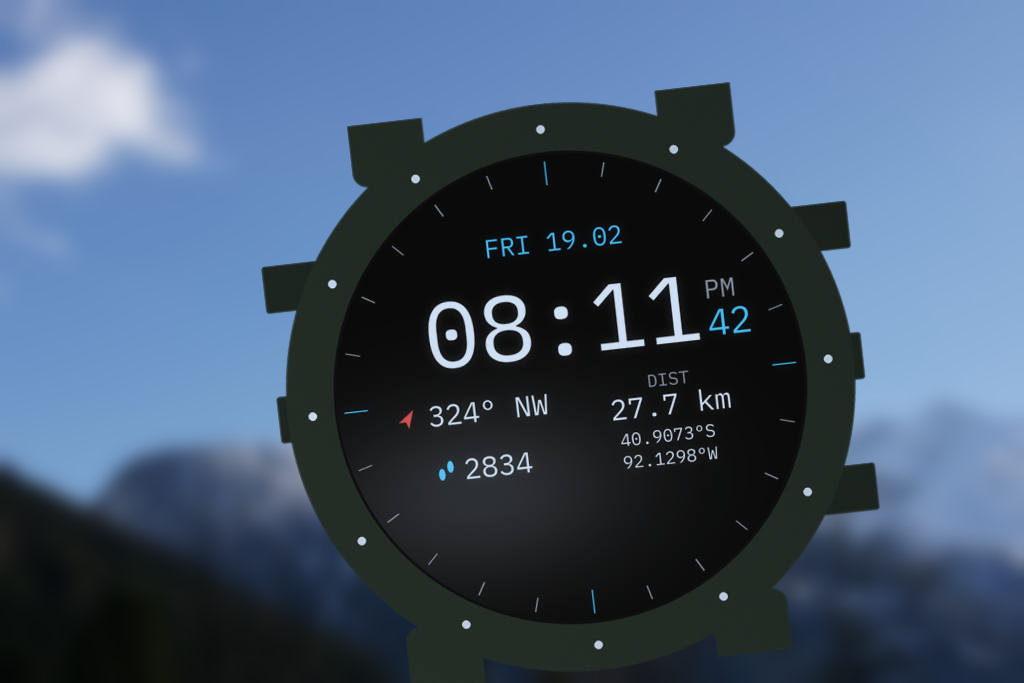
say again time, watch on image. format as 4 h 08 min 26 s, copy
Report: 8 h 11 min 42 s
